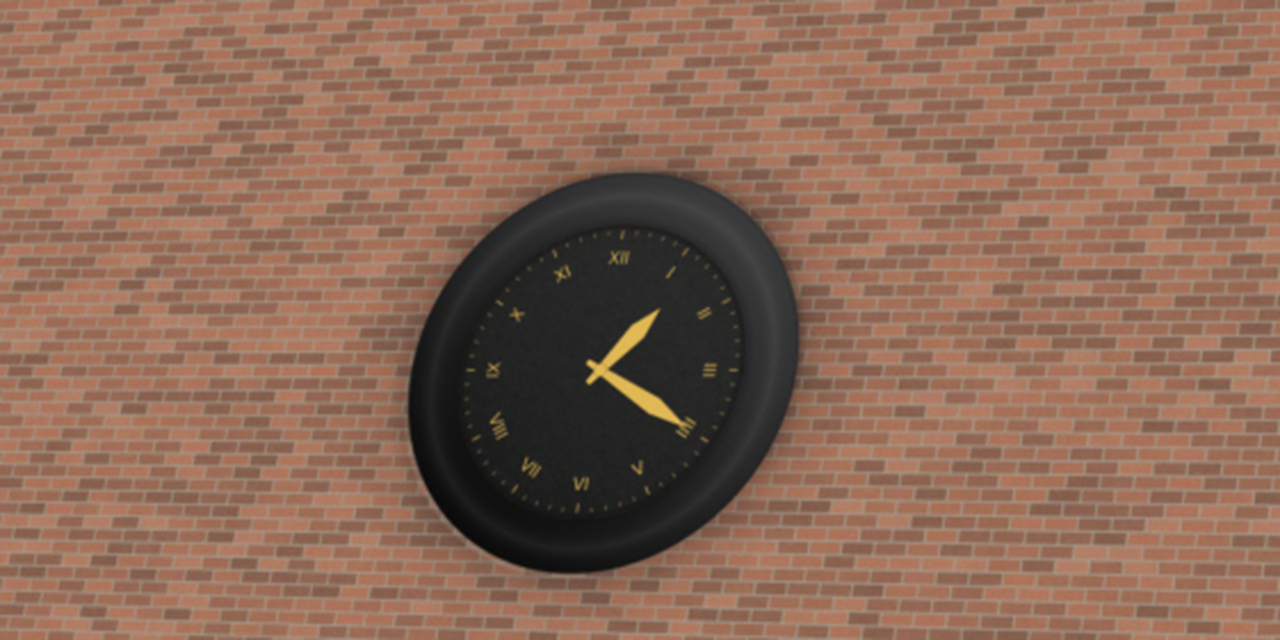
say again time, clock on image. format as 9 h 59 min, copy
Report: 1 h 20 min
